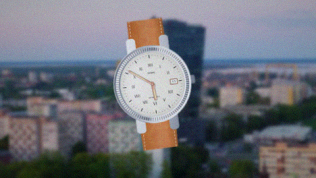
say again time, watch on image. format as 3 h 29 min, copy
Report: 5 h 51 min
